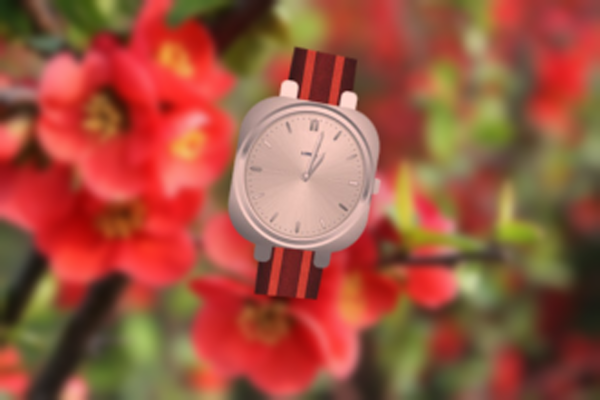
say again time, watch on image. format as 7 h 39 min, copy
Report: 1 h 02 min
